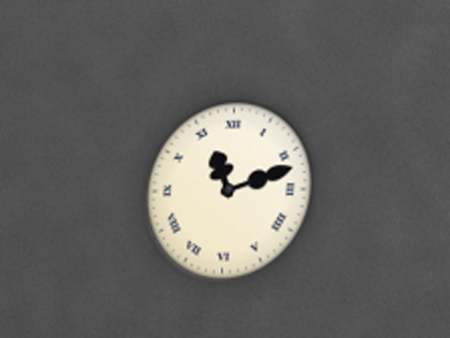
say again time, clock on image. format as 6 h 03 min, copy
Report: 11 h 12 min
